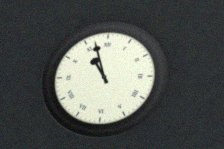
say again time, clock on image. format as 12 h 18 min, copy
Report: 10 h 57 min
